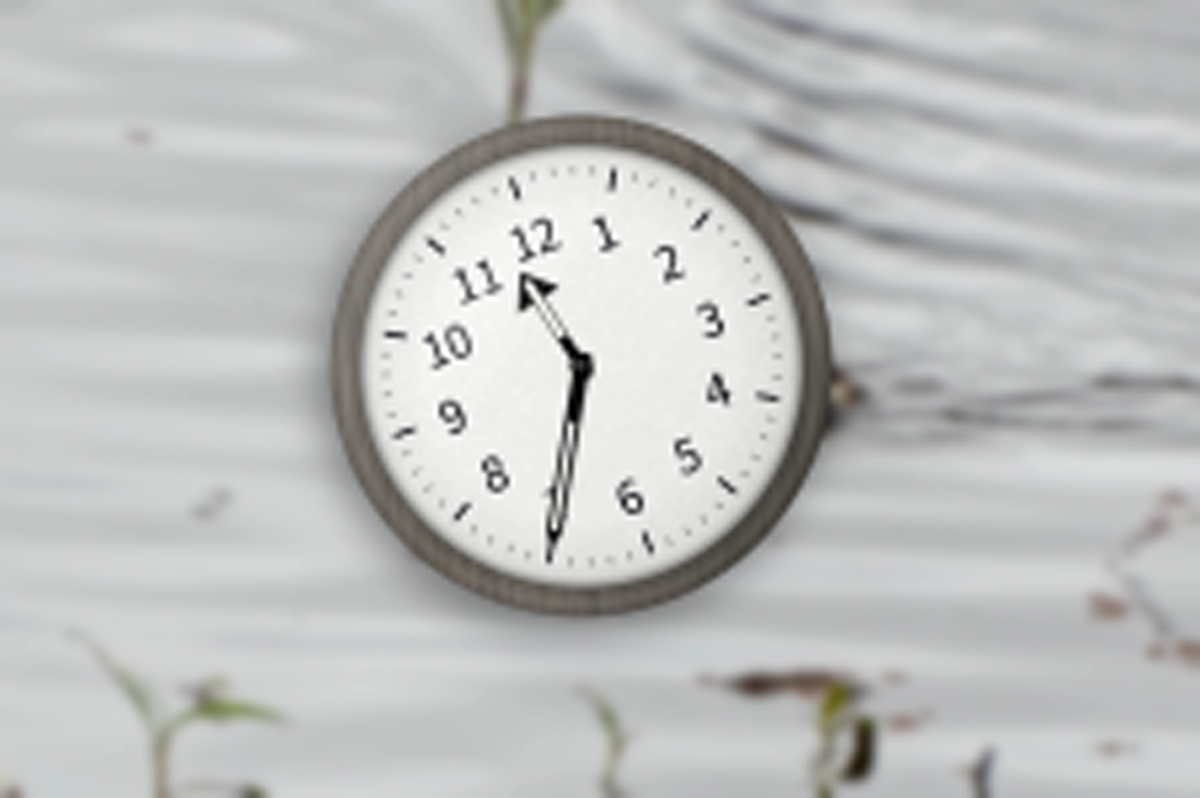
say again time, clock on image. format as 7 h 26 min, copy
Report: 11 h 35 min
